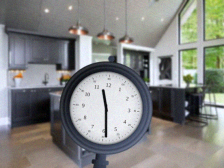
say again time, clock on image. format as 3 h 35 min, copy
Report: 11 h 29 min
